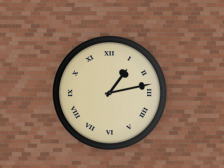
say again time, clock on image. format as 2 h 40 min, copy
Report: 1 h 13 min
